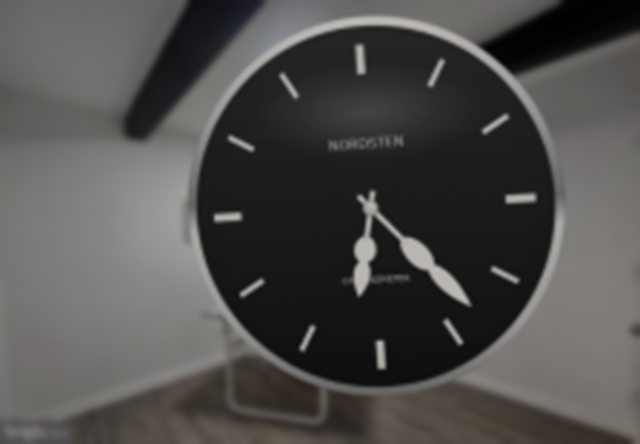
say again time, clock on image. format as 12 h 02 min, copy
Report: 6 h 23 min
